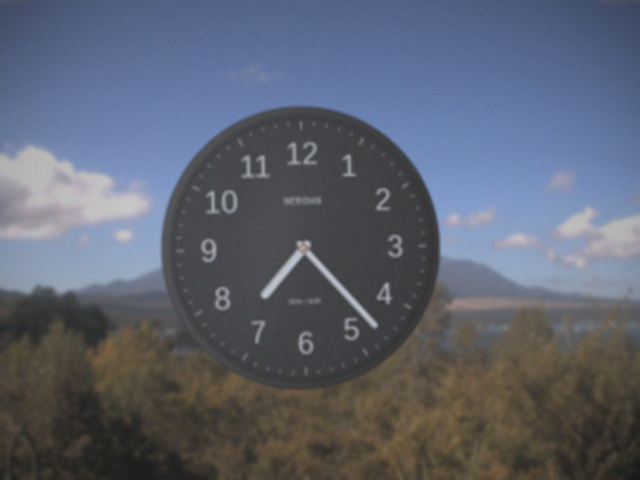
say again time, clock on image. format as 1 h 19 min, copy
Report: 7 h 23 min
